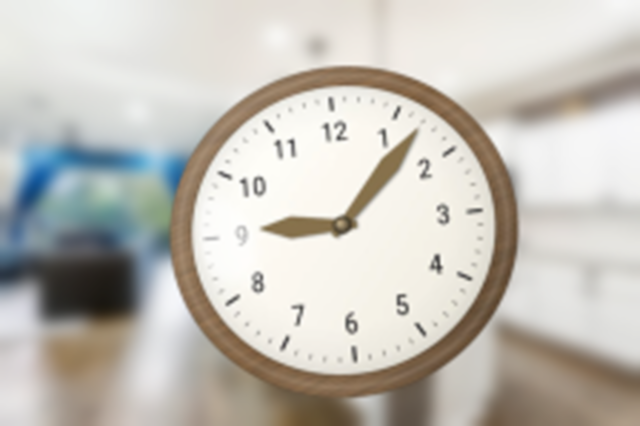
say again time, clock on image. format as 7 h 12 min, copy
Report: 9 h 07 min
